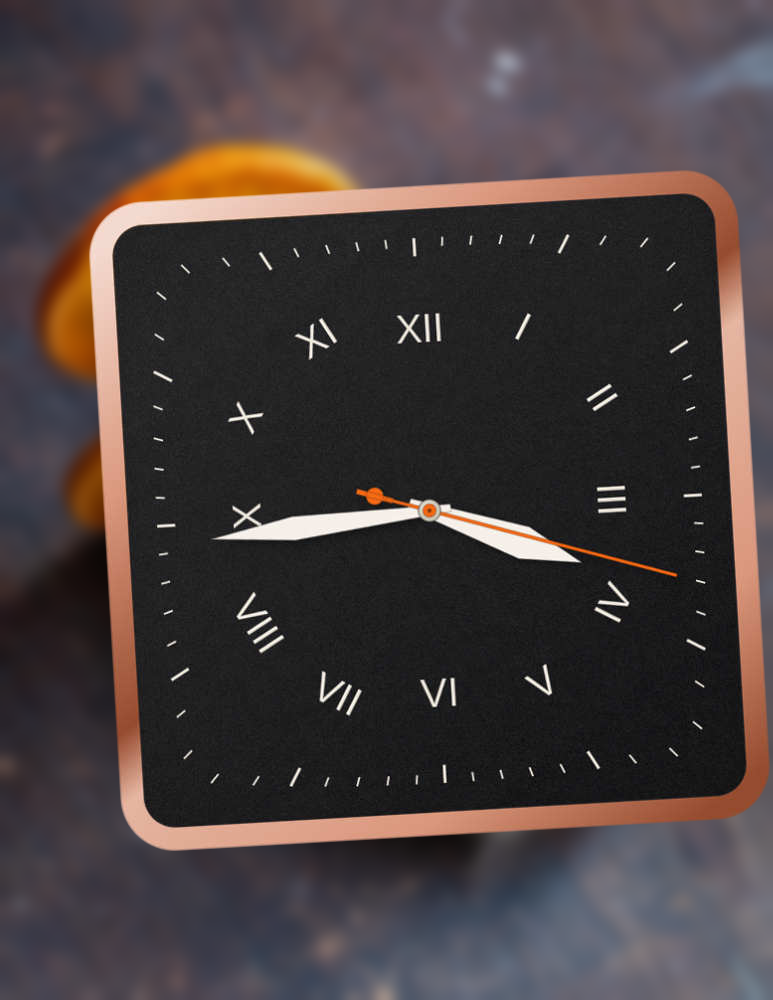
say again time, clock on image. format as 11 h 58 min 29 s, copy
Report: 3 h 44 min 18 s
